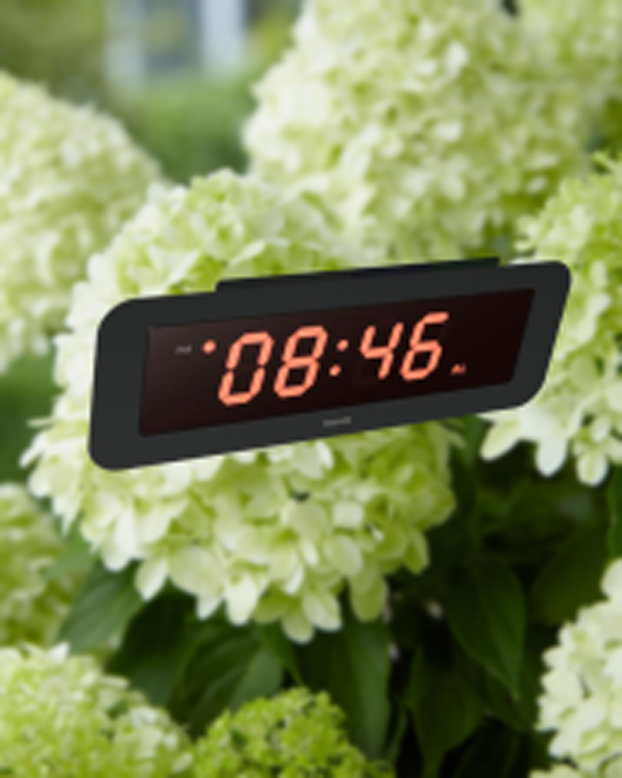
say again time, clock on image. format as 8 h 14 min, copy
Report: 8 h 46 min
